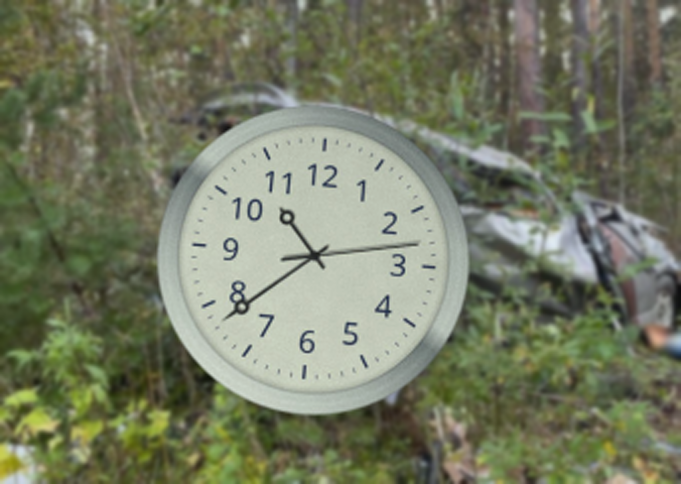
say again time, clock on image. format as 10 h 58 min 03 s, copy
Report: 10 h 38 min 13 s
